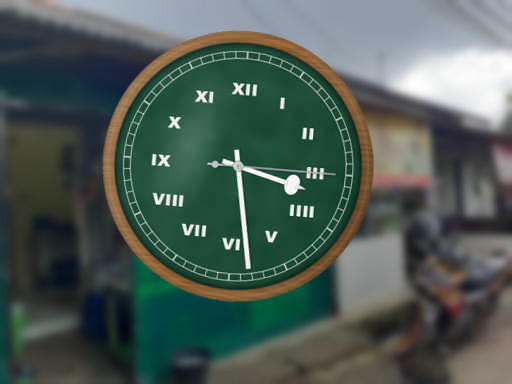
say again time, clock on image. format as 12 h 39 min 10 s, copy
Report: 3 h 28 min 15 s
